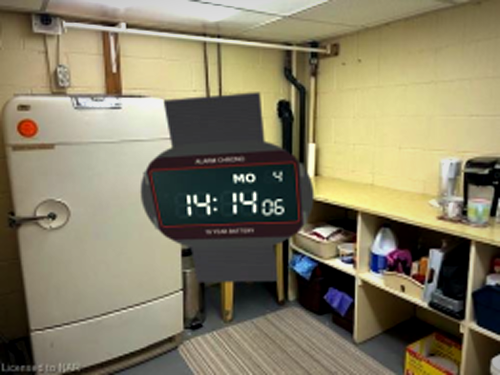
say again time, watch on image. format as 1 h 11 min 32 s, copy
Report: 14 h 14 min 06 s
